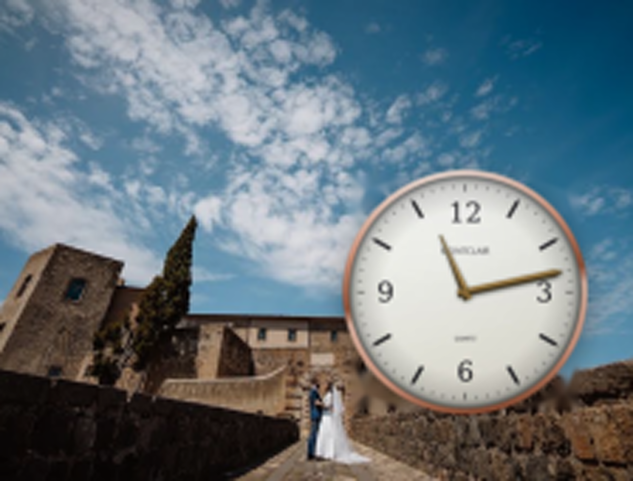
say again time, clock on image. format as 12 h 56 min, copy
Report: 11 h 13 min
